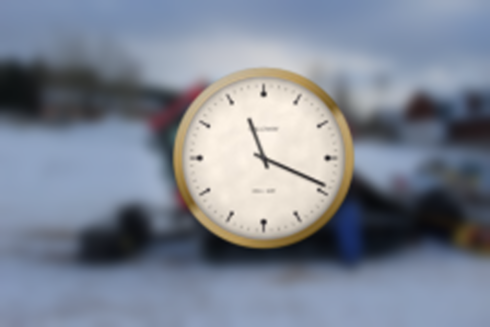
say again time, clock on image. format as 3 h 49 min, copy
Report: 11 h 19 min
